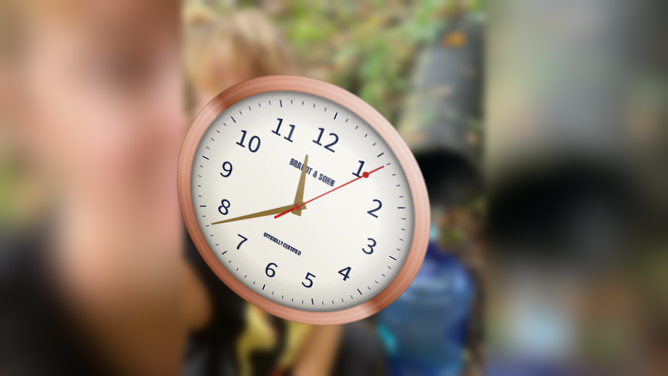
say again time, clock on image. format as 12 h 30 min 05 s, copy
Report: 11 h 38 min 06 s
